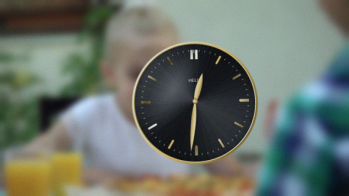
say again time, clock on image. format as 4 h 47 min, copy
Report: 12 h 31 min
